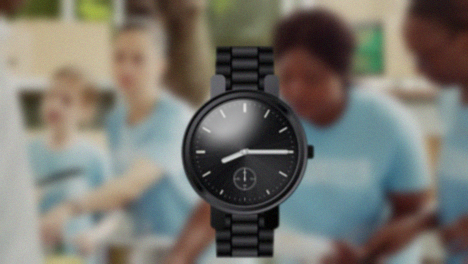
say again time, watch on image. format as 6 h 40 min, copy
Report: 8 h 15 min
